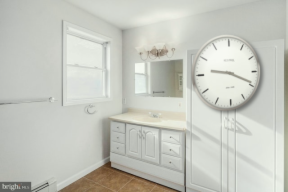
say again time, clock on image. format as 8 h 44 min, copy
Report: 9 h 19 min
